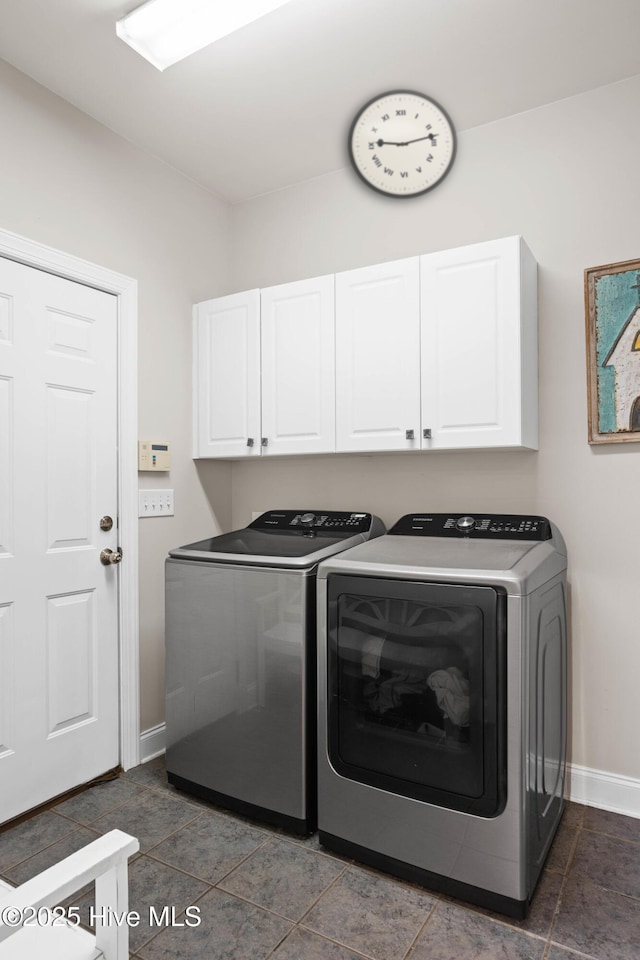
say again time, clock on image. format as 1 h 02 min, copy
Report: 9 h 13 min
